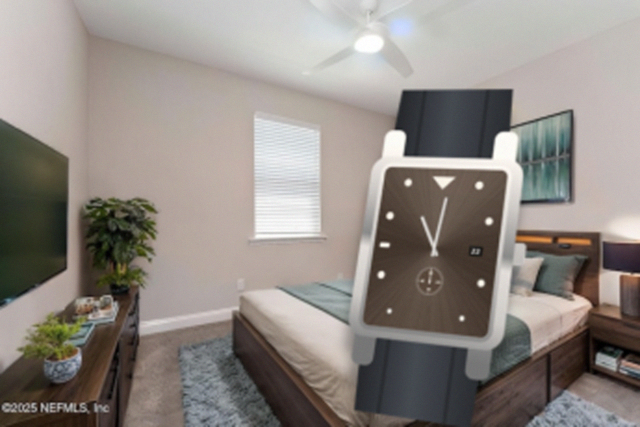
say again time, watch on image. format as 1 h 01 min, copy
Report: 11 h 01 min
